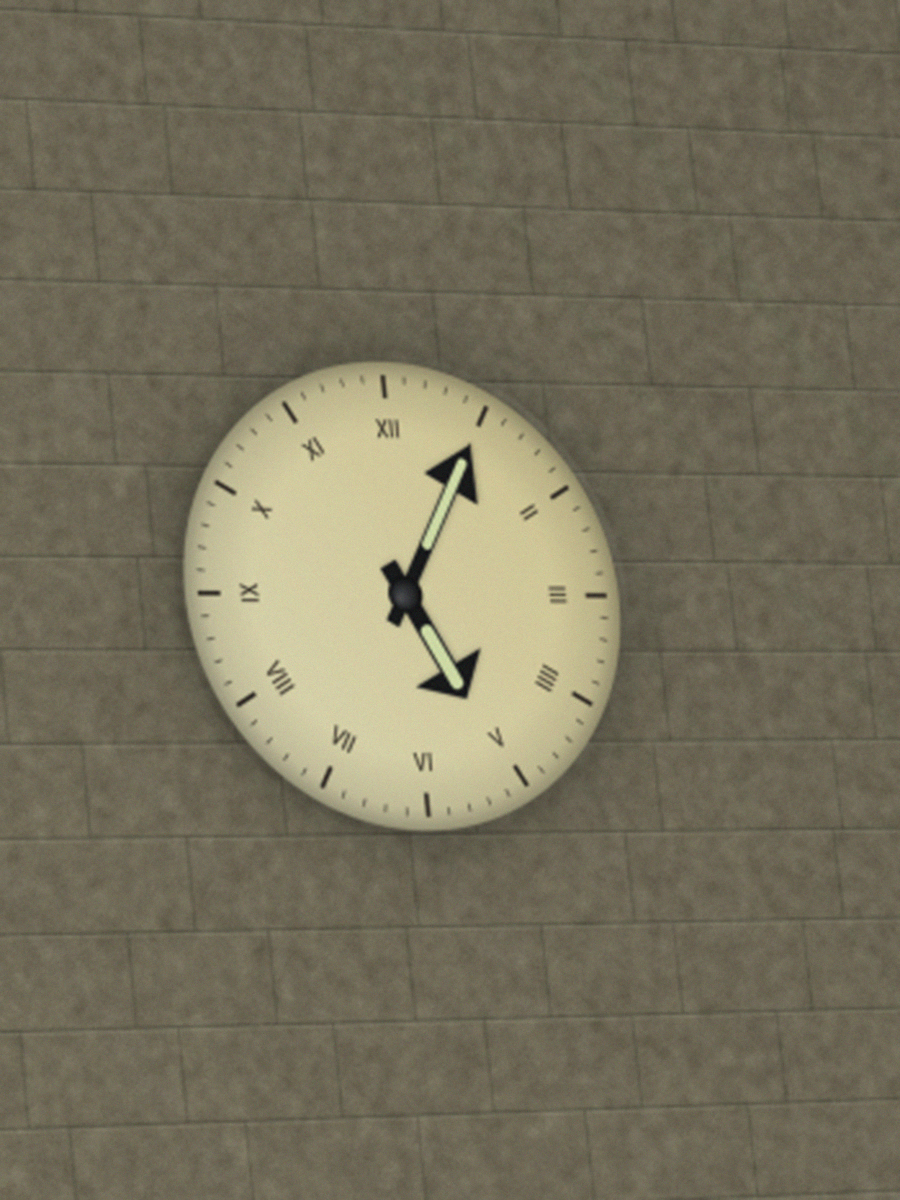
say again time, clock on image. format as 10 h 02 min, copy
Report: 5 h 05 min
